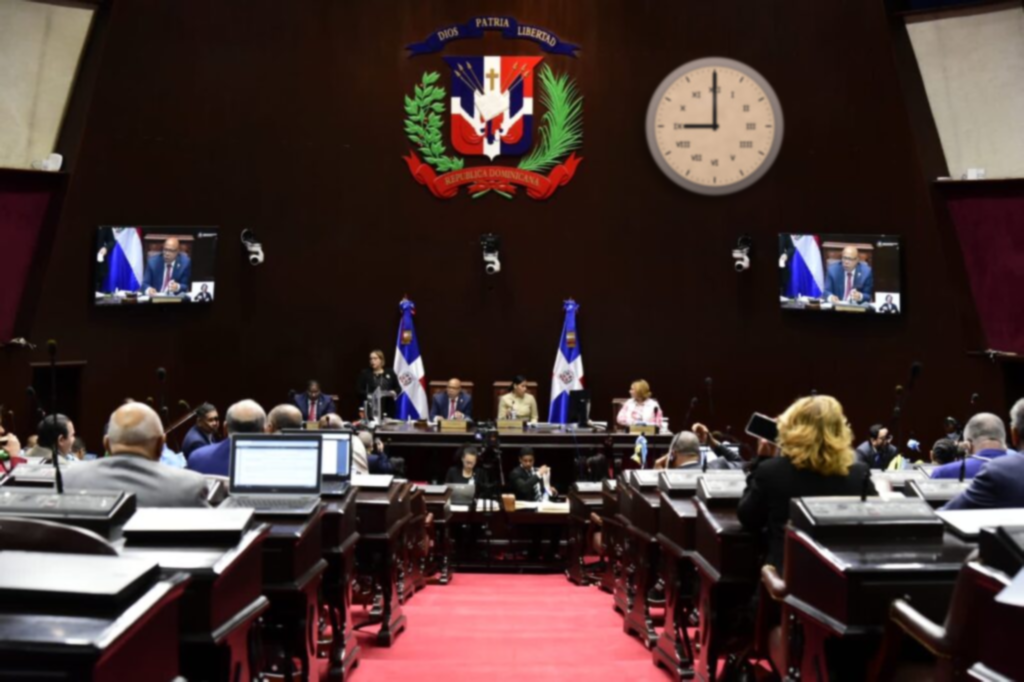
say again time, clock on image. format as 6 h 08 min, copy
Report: 9 h 00 min
